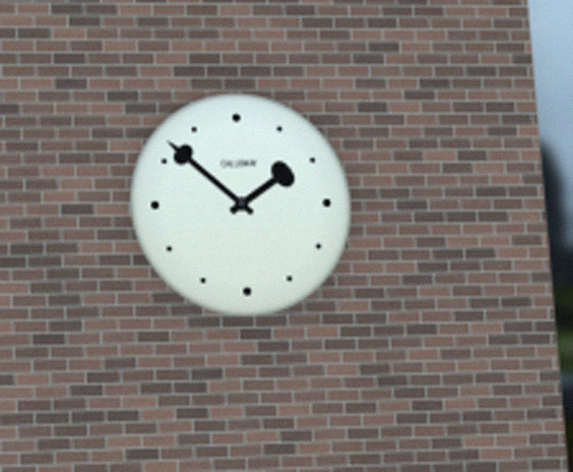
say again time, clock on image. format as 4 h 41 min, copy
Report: 1 h 52 min
